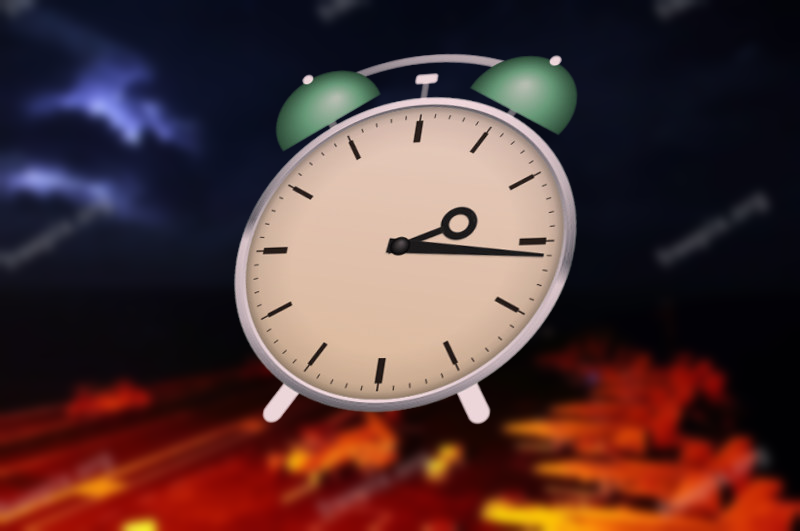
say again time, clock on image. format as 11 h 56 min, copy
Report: 2 h 16 min
